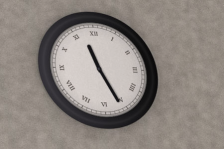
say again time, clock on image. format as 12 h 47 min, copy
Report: 11 h 26 min
